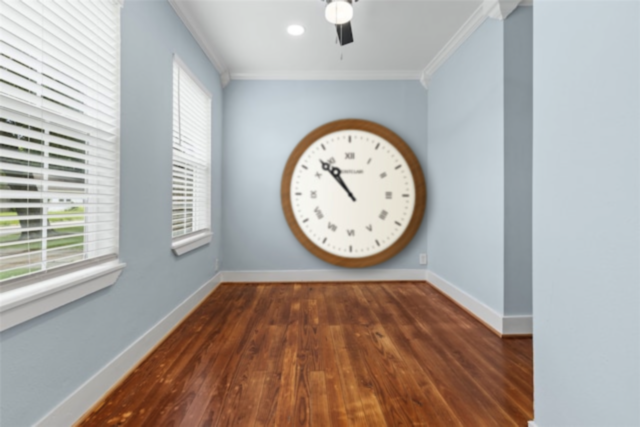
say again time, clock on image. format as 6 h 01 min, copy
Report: 10 h 53 min
